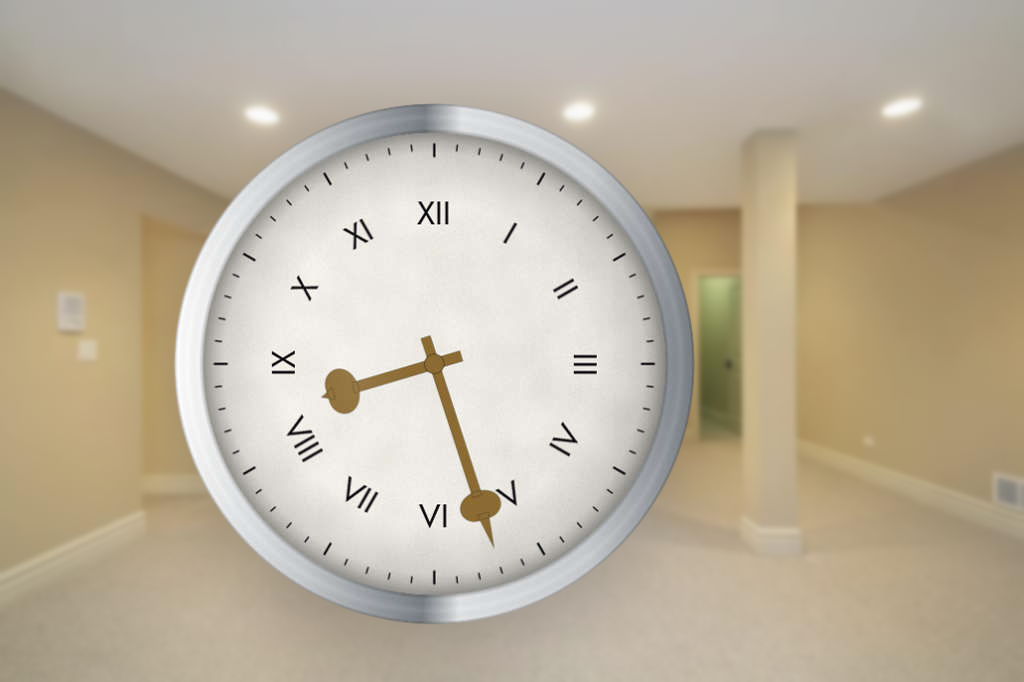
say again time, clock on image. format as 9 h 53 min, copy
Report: 8 h 27 min
